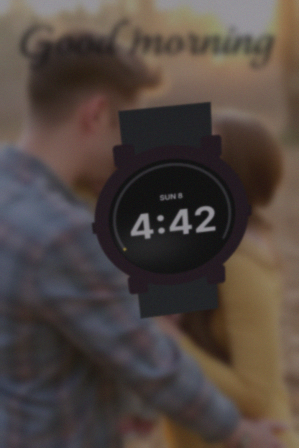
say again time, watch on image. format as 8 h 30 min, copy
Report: 4 h 42 min
